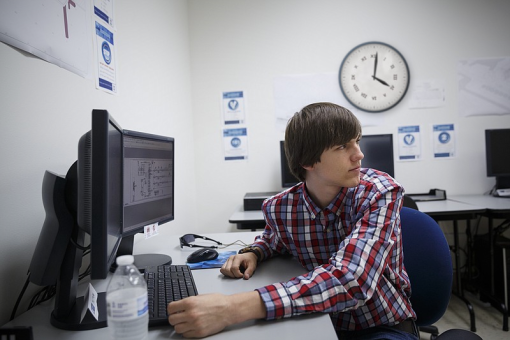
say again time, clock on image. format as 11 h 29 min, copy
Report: 4 h 01 min
